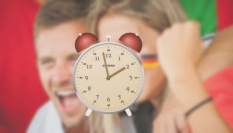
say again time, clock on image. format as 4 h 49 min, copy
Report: 1 h 58 min
